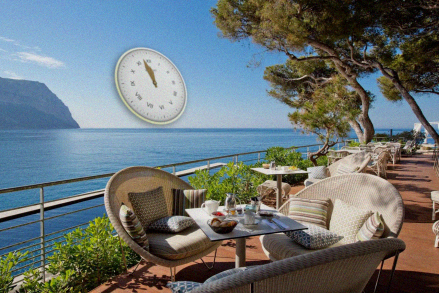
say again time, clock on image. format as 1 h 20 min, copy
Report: 11 h 58 min
